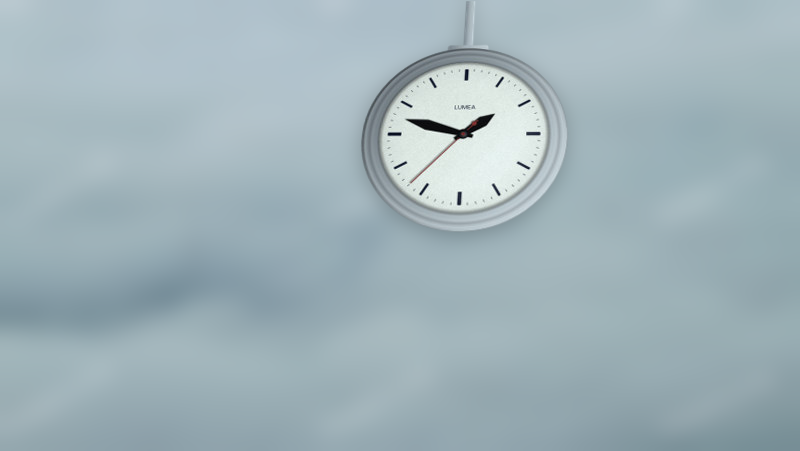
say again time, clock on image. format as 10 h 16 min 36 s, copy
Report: 1 h 47 min 37 s
